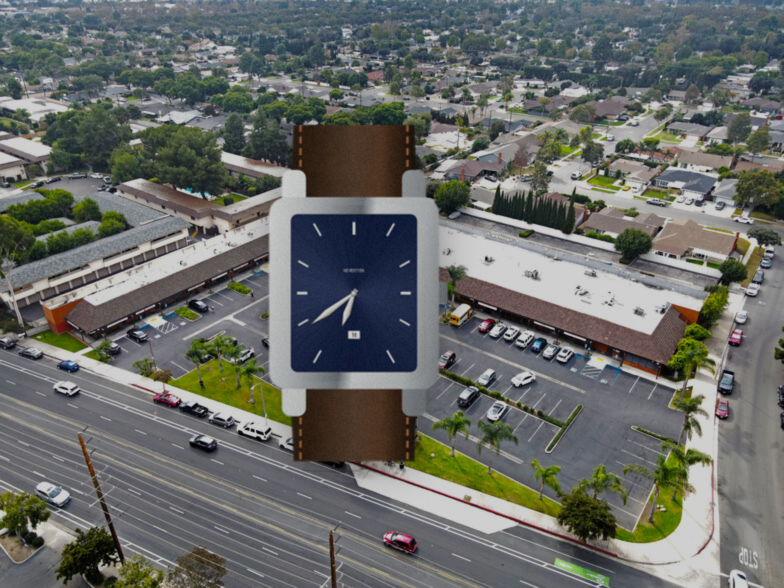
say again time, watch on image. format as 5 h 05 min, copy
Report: 6 h 39 min
